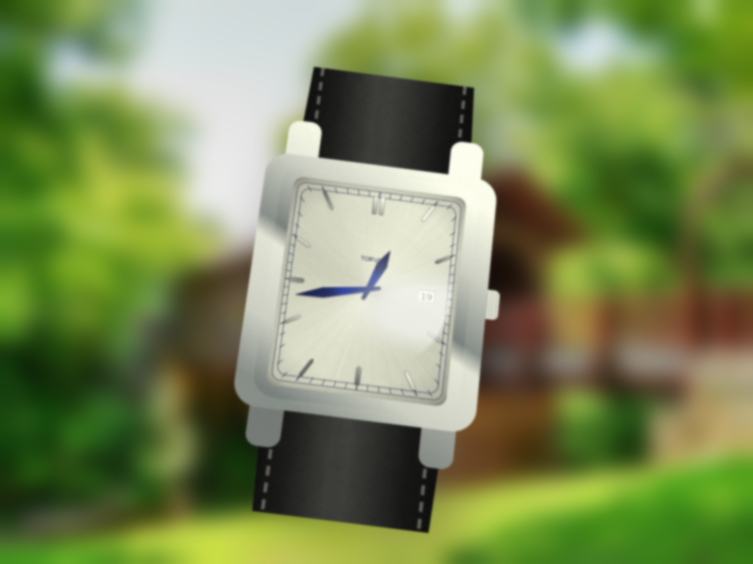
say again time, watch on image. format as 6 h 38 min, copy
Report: 12 h 43 min
